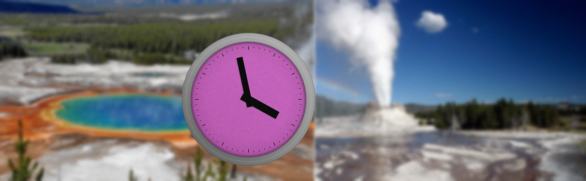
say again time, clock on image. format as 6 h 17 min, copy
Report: 3 h 58 min
